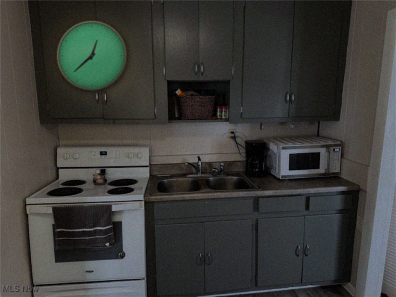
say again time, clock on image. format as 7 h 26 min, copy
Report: 12 h 38 min
